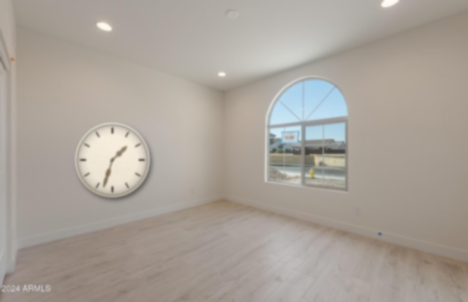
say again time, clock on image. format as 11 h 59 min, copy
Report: 1 h 33 min
